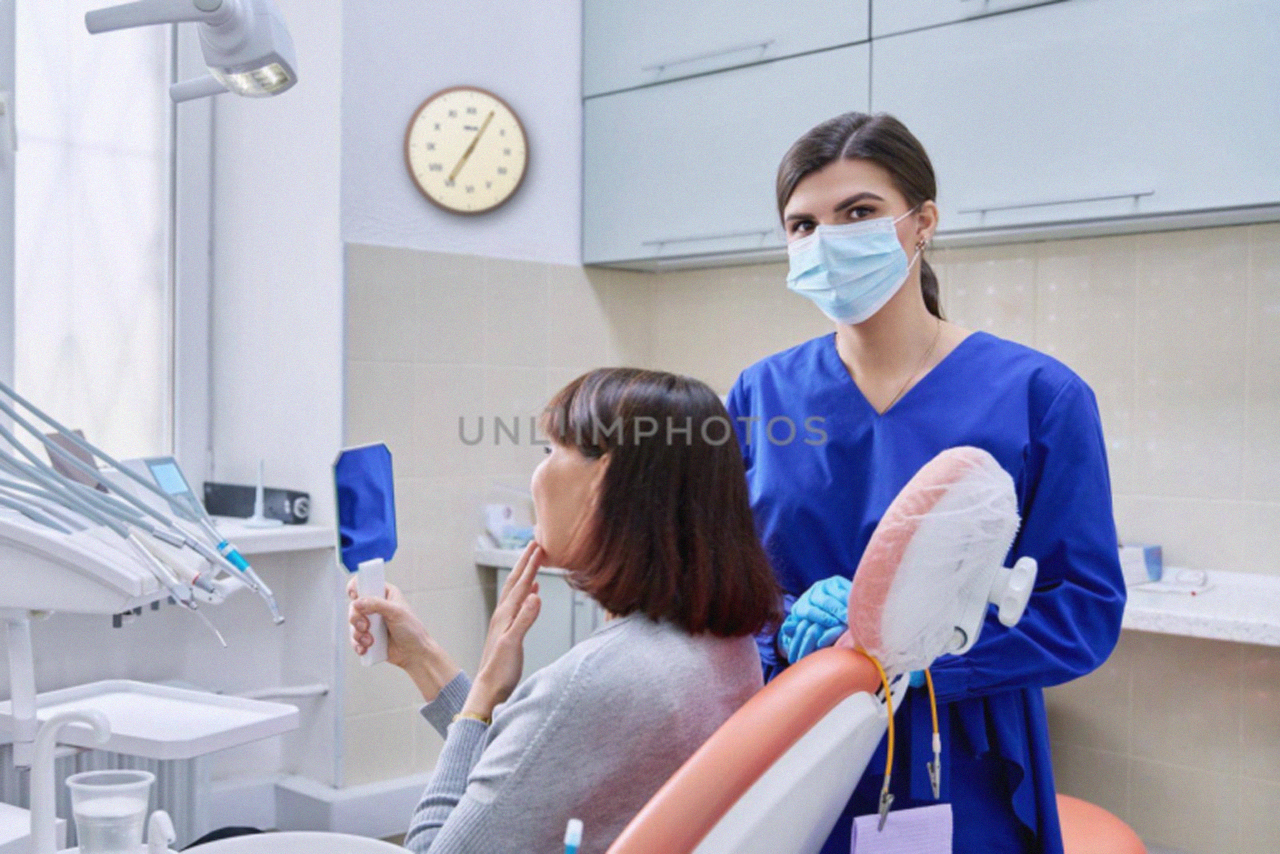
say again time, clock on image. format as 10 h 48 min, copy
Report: 7 h 05 min
